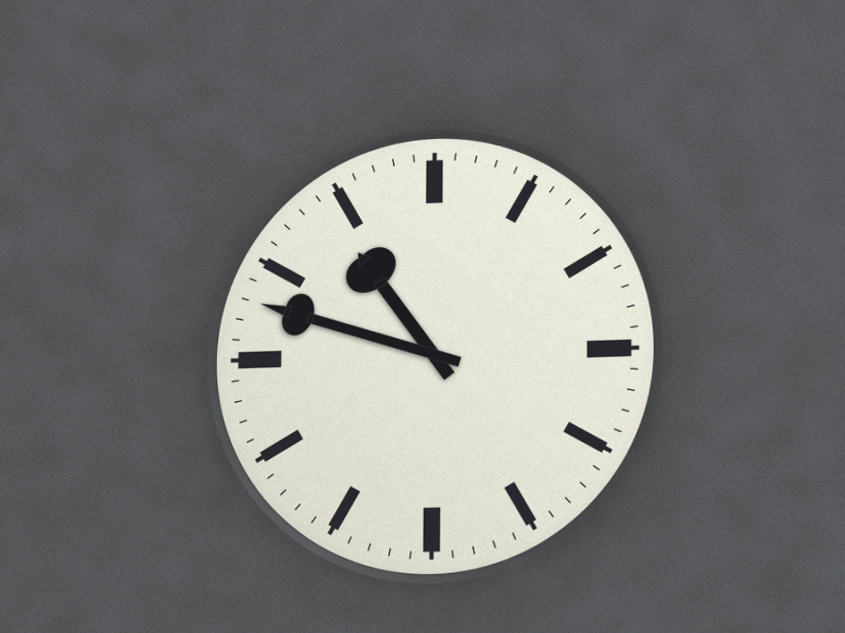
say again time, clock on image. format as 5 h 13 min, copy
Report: 10 h 48 min
